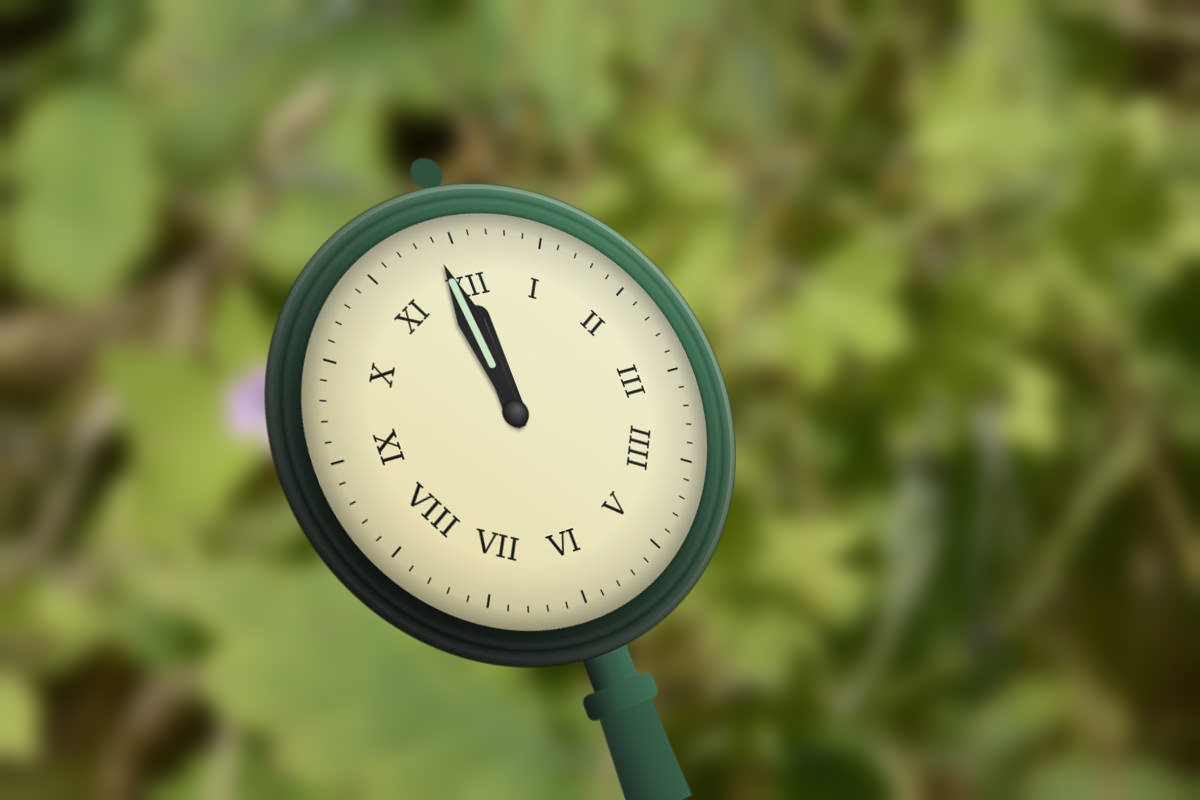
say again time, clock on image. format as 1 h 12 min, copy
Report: 11 h 59 min
